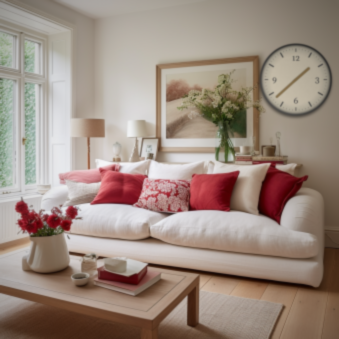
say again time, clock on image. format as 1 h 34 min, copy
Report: 1 h 38 min
